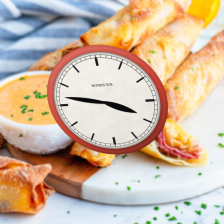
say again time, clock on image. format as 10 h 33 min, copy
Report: 3 h 47 min
